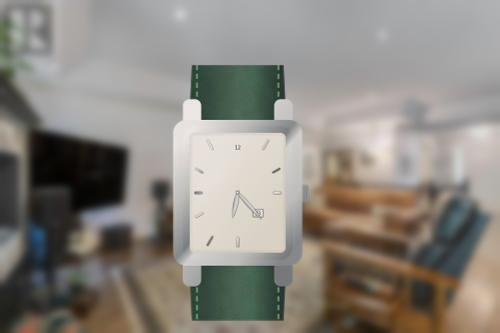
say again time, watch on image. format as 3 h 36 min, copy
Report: 6 h 23 min
